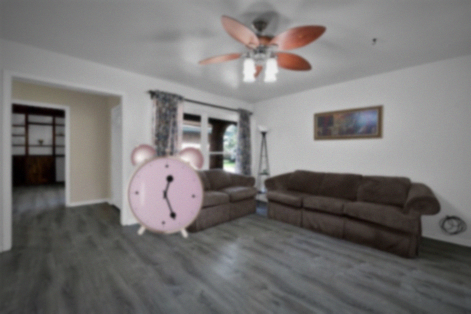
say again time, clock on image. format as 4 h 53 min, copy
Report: 12 h 26 min
